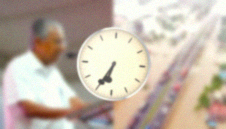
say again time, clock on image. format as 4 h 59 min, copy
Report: 6 h 35 min
